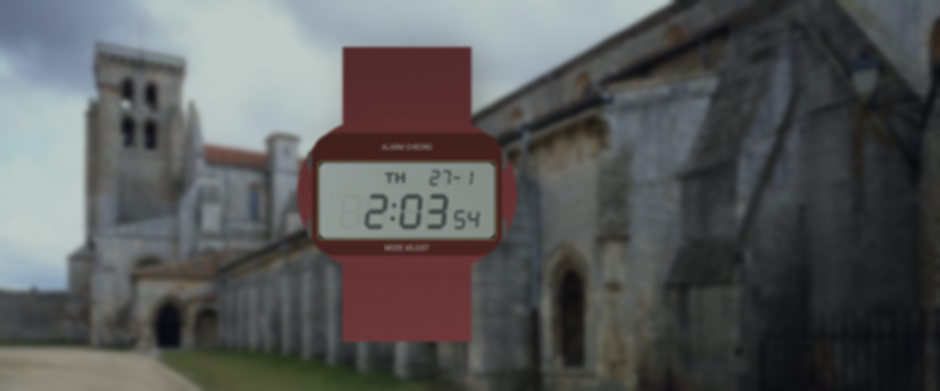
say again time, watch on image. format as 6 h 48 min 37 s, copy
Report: 2 h 03 min 54 s
